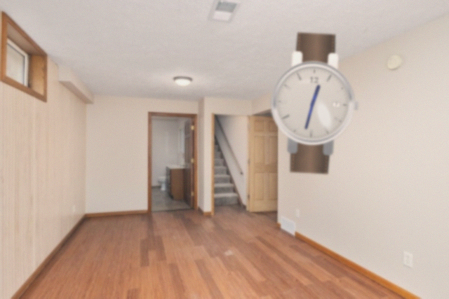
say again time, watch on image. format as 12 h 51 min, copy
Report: 12 h 32 min
